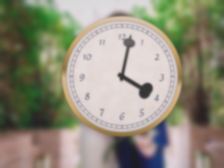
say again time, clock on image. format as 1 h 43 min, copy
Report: 4 h 02 min
